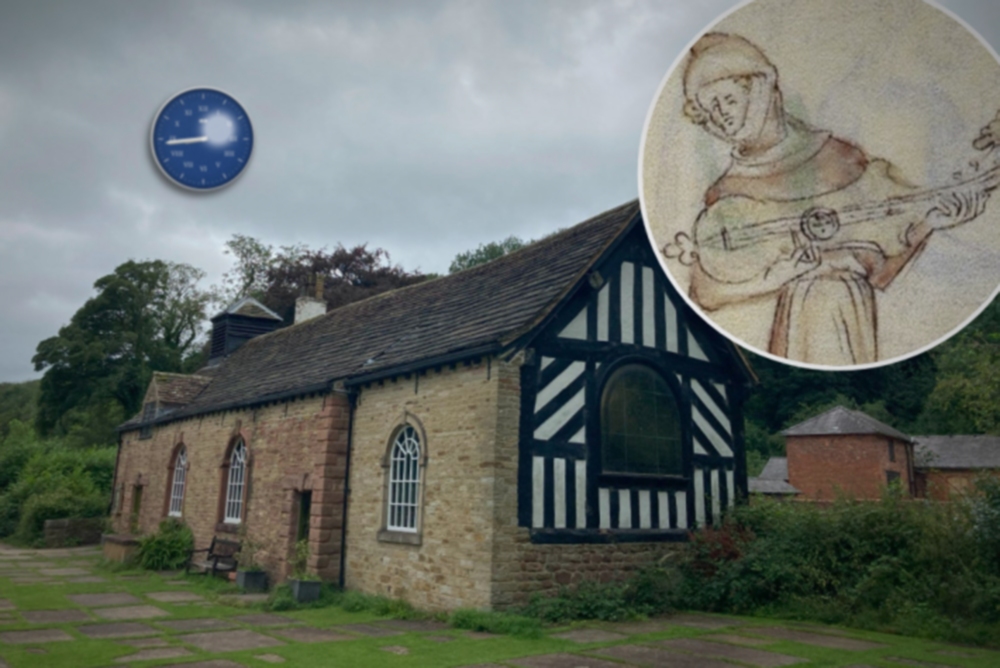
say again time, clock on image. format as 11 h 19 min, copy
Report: 8 h 44 min
